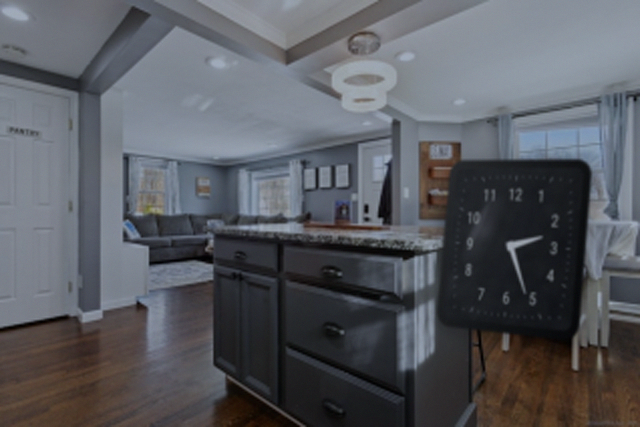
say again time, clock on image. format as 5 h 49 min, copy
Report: 2 h 26 min
